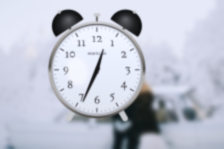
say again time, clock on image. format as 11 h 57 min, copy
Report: 12 h 34 min
